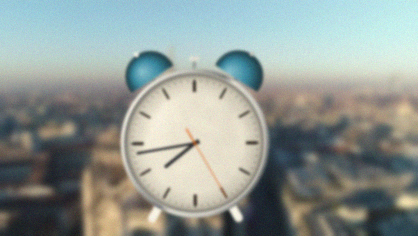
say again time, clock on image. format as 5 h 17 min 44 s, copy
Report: 7 h 43 min 25 s
